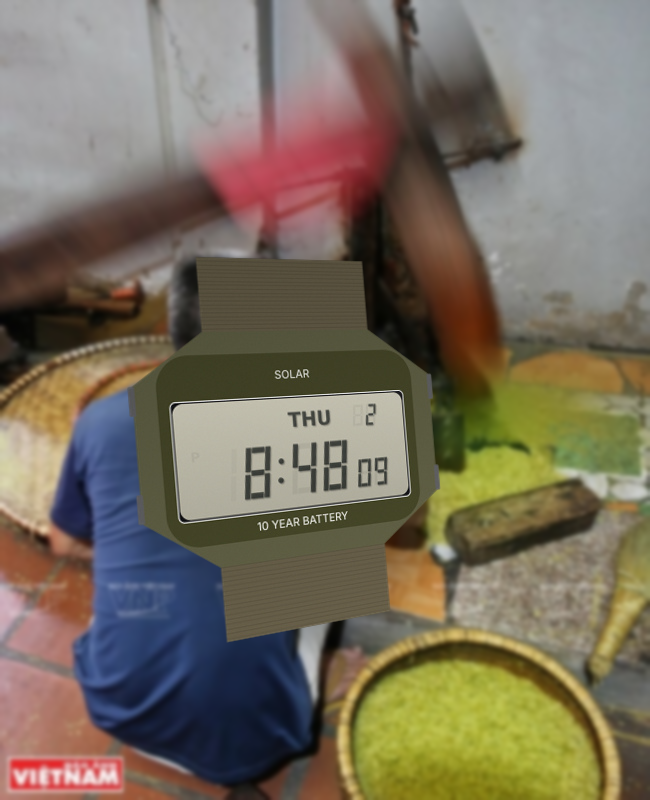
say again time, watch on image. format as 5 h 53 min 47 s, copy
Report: 8 h 48 min 09 s
